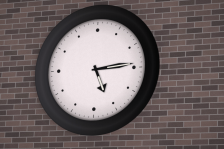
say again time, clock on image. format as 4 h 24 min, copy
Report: 5 h 14 min
